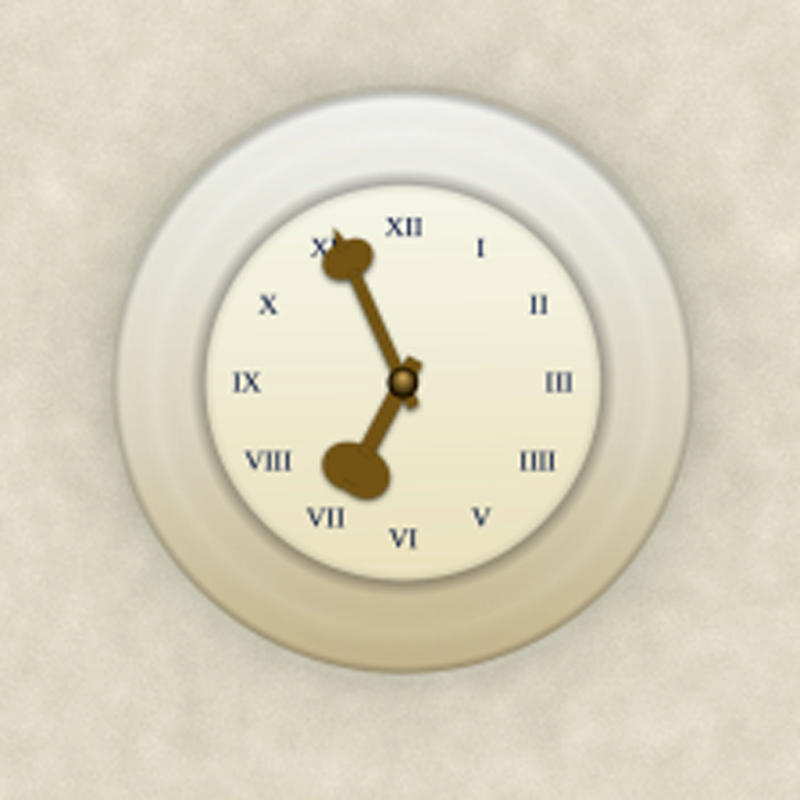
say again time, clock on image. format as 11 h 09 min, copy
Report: 6 h 56 min
